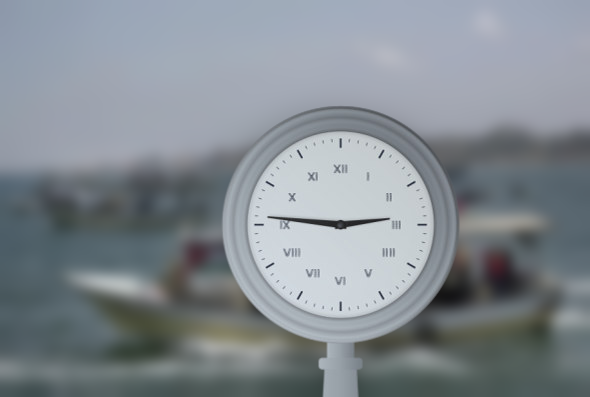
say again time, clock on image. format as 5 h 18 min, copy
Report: 2 h 46 min
